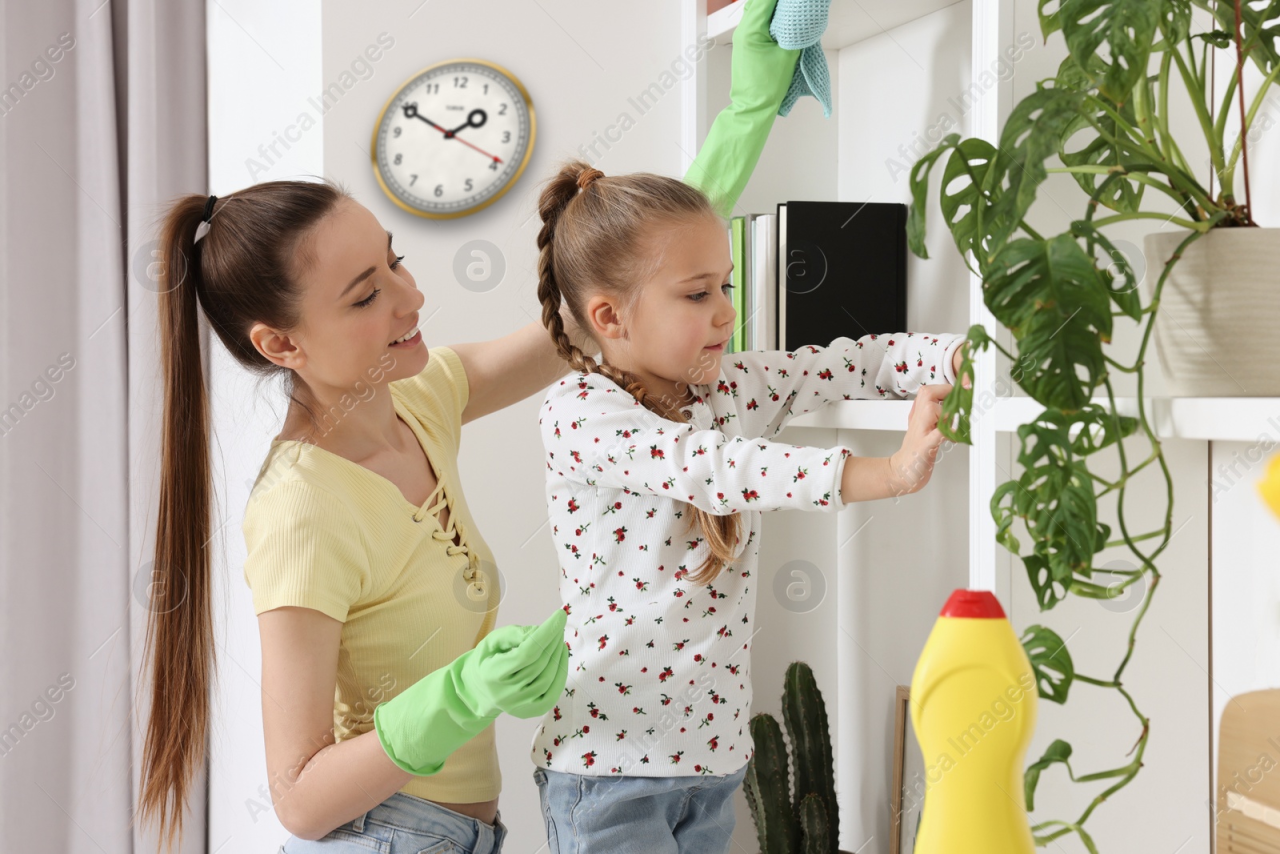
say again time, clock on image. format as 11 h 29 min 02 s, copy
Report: 1 h 49 min 19 s
